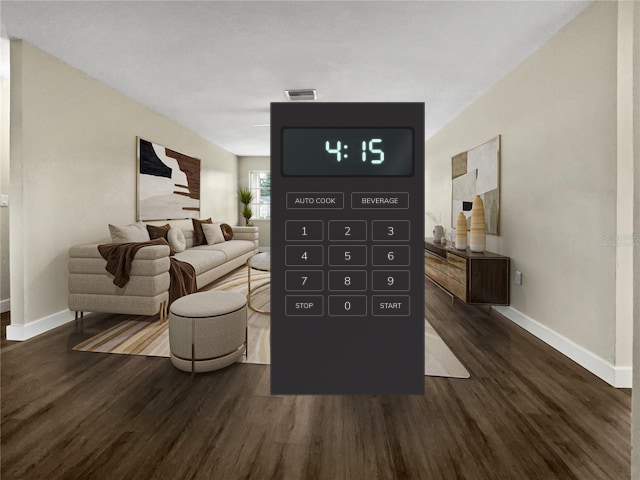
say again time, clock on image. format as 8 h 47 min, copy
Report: 4 h 15 min
